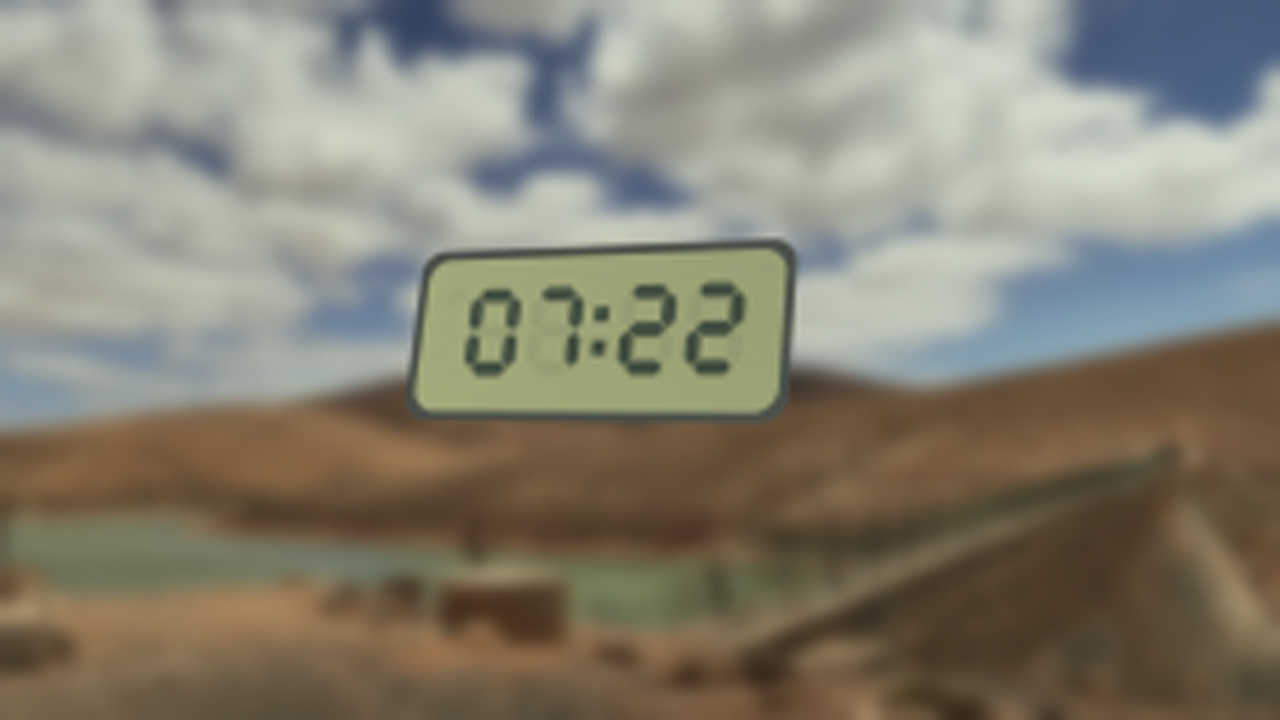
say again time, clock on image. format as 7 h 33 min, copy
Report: 7 h 22 min
